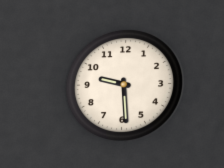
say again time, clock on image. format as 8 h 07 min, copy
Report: 9 h 29 min
